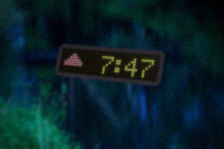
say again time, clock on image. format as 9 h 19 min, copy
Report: 7 h 47 min
